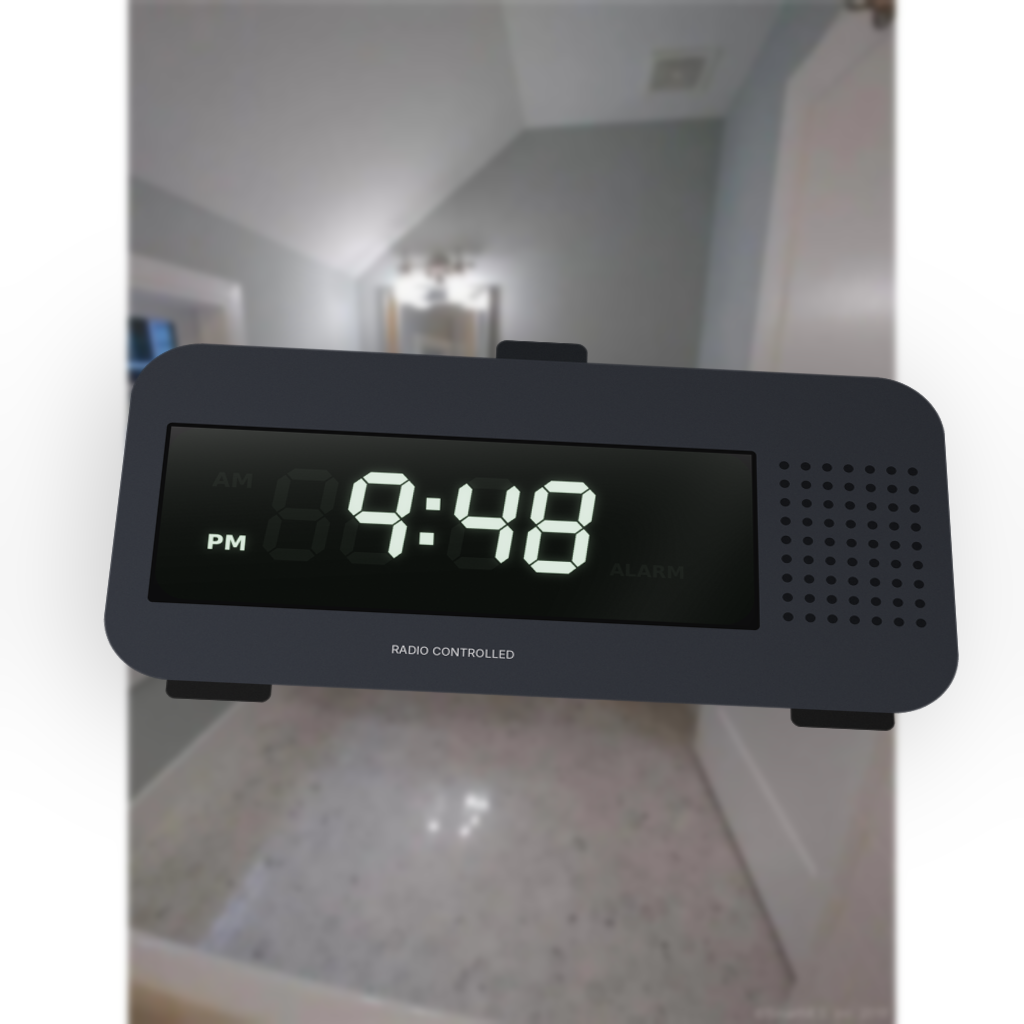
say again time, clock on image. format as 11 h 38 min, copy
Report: 9 h 48 min
